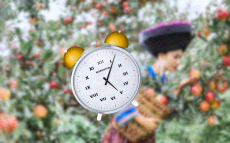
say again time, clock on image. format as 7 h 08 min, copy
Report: 5 h 06 min
